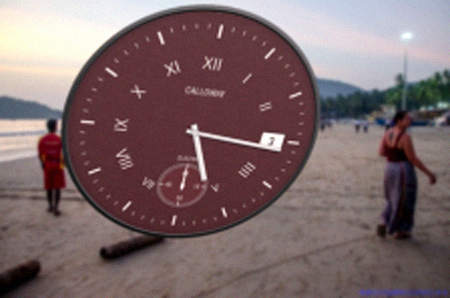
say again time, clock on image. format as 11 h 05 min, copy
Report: 5 h 16 min
